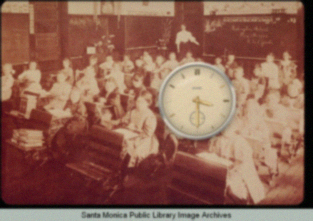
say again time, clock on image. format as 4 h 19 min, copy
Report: 3 h 30 min
